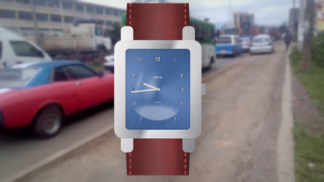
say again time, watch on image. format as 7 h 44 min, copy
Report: 9 h 44 min
